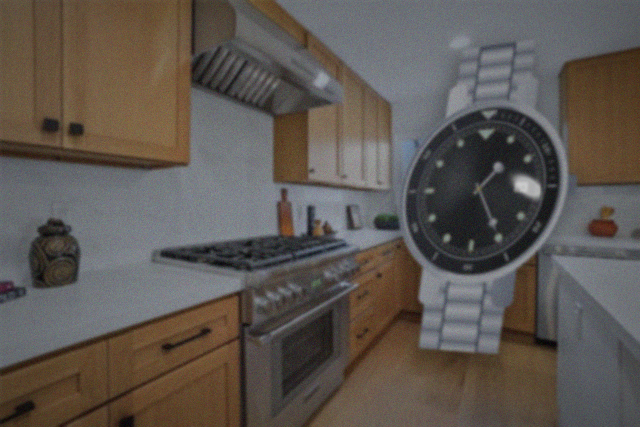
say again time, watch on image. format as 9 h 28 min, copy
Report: 1 h 25 min
